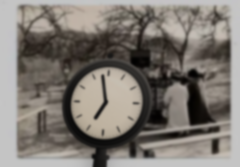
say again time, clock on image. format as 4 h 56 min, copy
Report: 6 h 58 min
